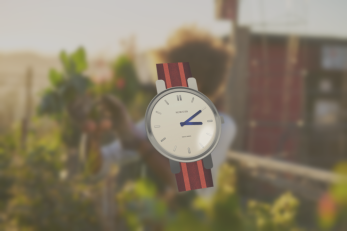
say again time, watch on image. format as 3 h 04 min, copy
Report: 3 h 10 min
